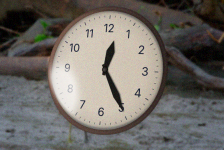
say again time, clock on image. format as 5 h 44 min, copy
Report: 12 h 25 min
